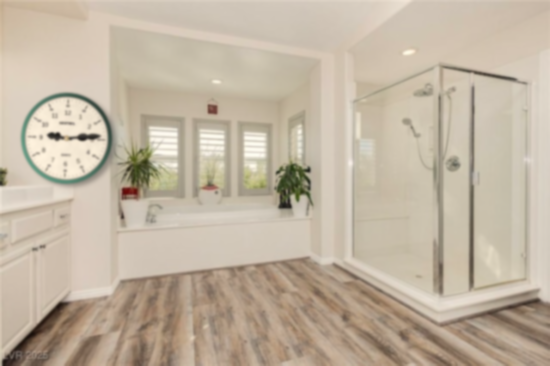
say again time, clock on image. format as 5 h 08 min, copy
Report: 9 h 14 min
